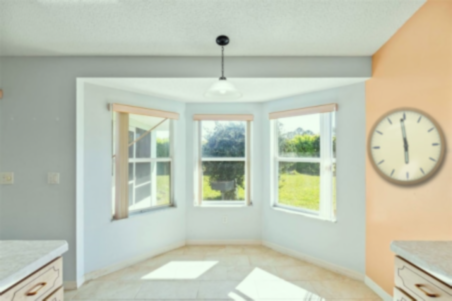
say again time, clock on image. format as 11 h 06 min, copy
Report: 5 h 59 min
